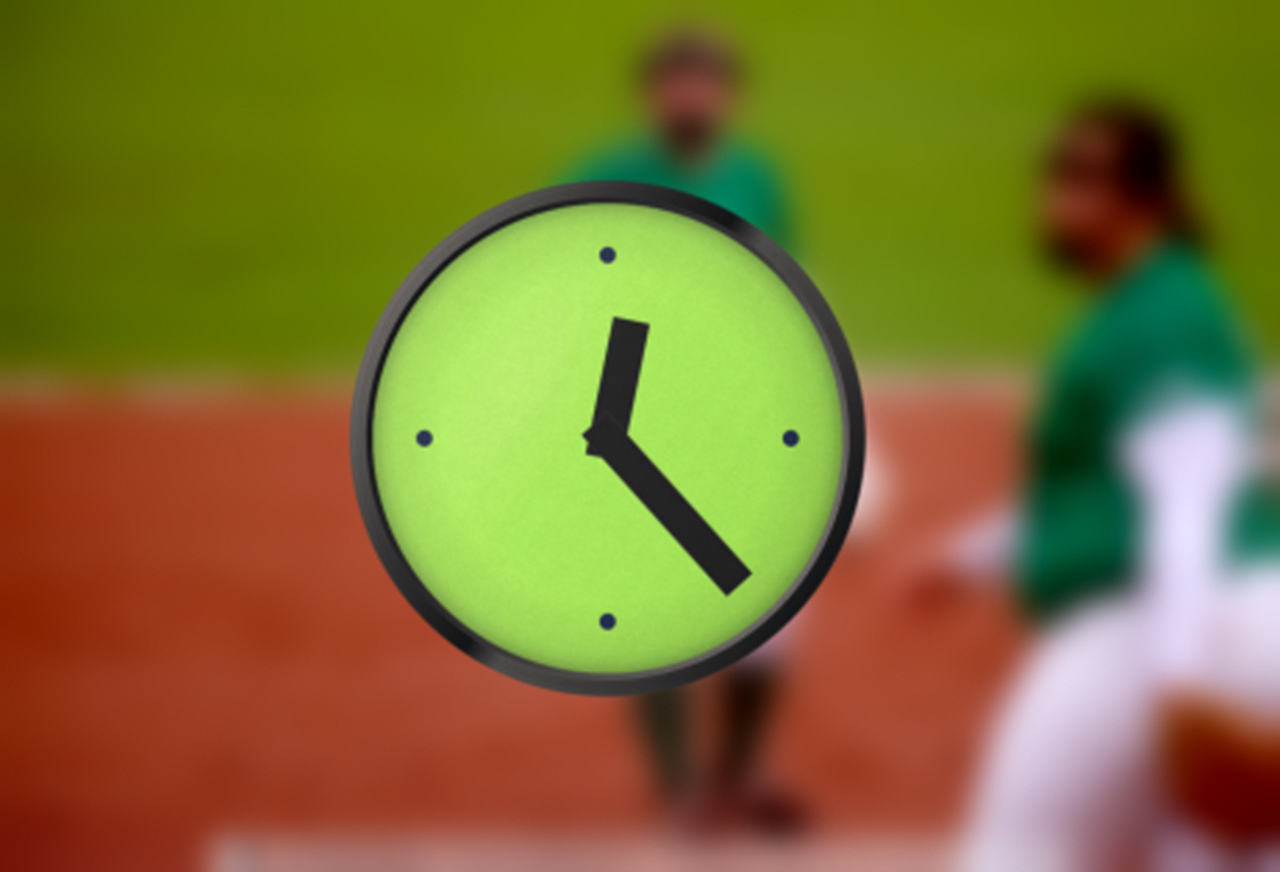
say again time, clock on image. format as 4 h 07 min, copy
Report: 12 h 23 min
